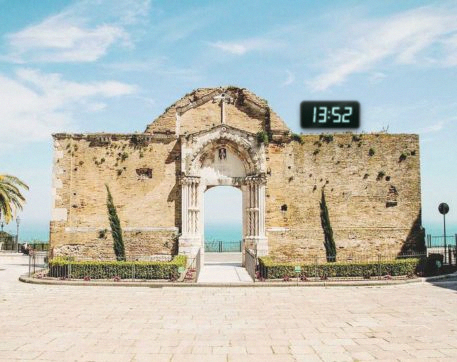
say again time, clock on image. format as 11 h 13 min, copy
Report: 13 h 52 min
